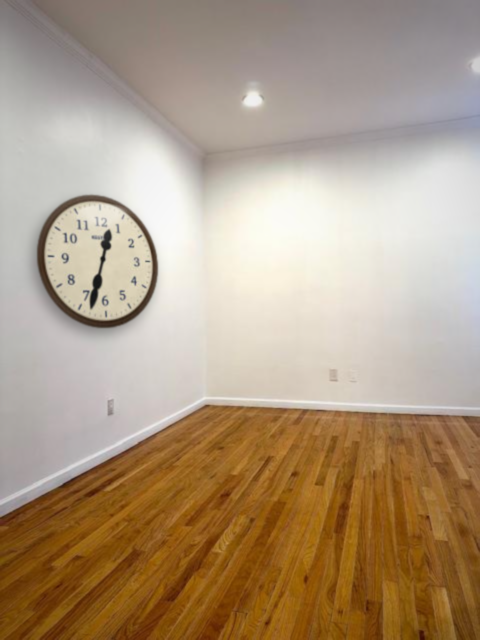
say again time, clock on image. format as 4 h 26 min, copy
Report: 12 h 33 min
